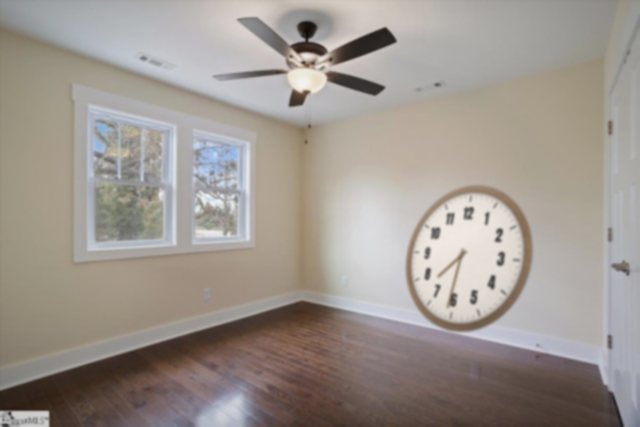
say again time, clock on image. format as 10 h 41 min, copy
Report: 7 h 31 min
